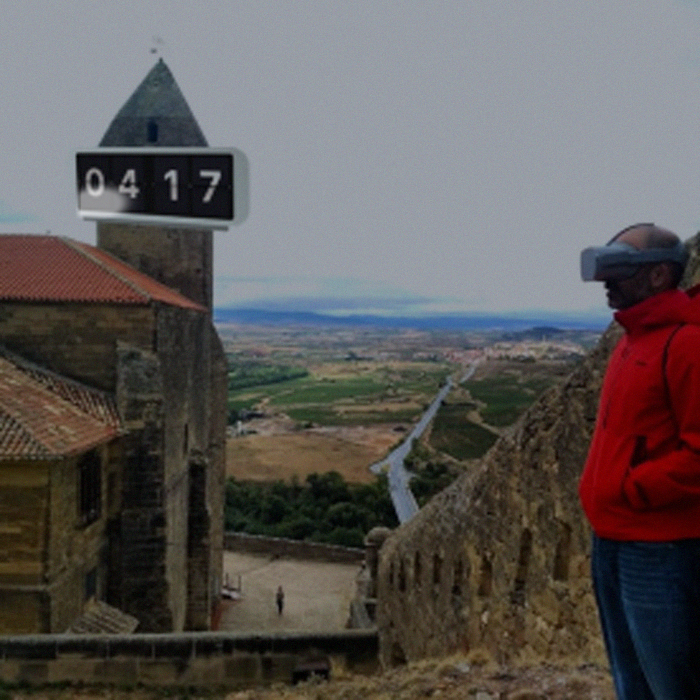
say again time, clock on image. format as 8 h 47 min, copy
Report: 4 h 17 min
